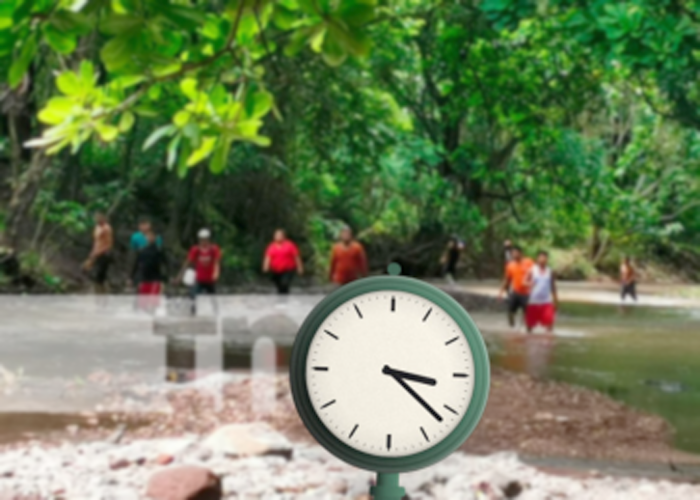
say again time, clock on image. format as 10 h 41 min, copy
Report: 3 h 22 min
